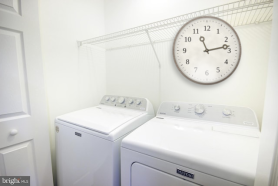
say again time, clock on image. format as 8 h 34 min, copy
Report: 11 h 13 min
